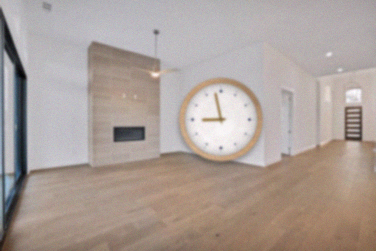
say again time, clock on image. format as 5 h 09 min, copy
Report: 8 h 58 min
